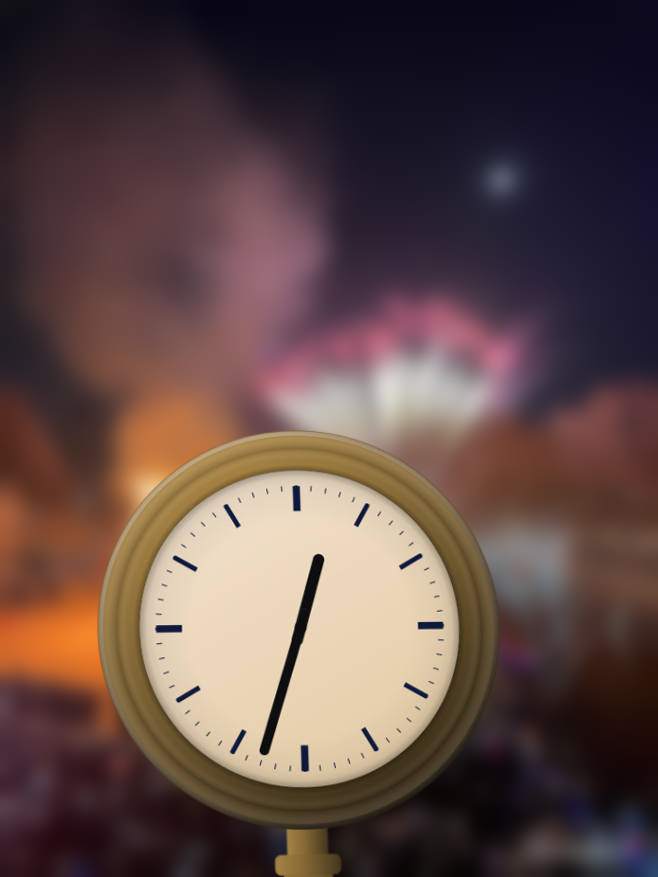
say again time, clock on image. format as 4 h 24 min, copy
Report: 12 h 33 min
